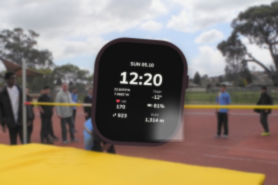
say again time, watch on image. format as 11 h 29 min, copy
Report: 12 h 20 min
